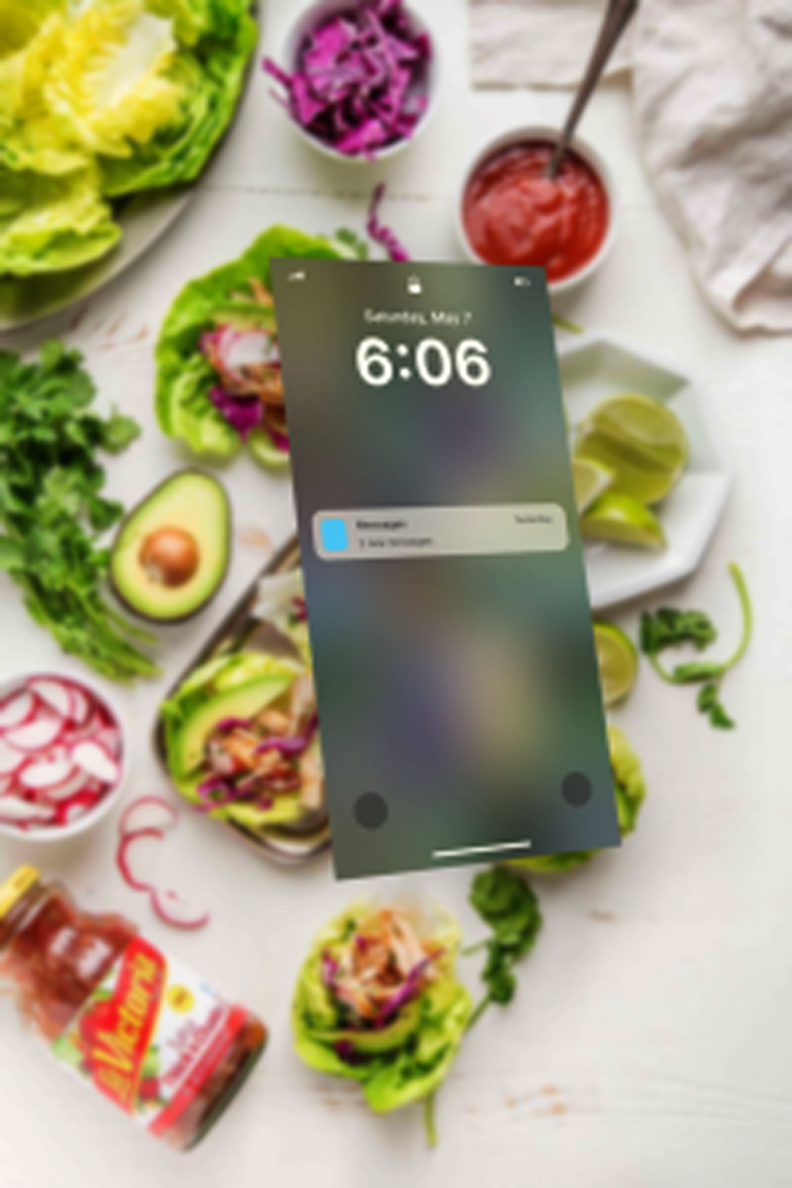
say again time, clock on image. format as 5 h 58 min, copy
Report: 6 h 06 min
